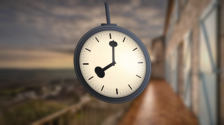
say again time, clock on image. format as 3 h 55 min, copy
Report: 8 h 01 min
